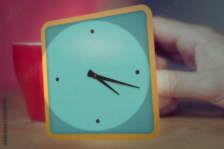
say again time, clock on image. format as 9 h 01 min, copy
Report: 4 h 18 min
